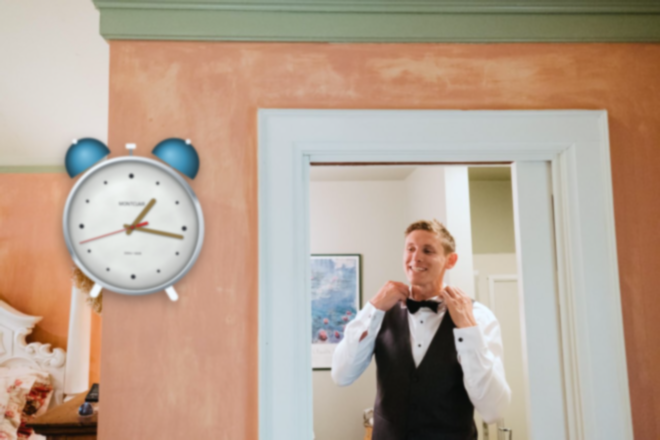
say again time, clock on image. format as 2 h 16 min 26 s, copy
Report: 1 h 16 min 42 s
